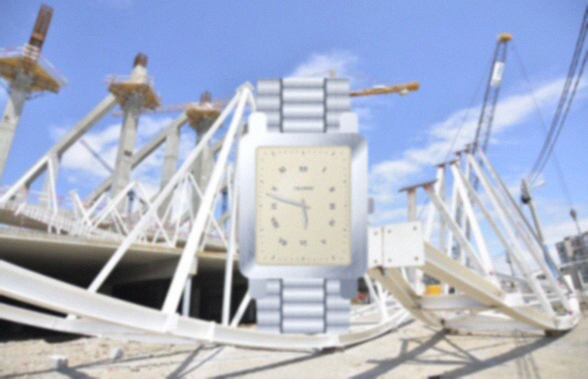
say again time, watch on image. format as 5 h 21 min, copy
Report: 5 h 48 min
